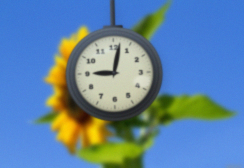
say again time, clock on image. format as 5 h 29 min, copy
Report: 9 h 02 min
